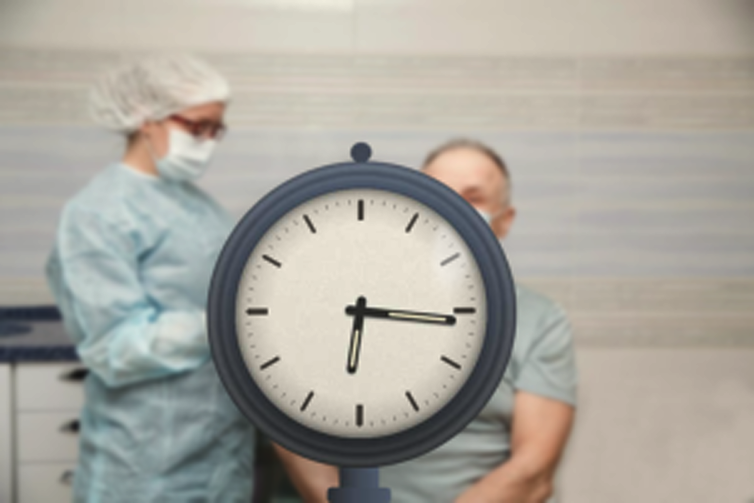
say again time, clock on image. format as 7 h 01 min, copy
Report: 6 h 16 min
